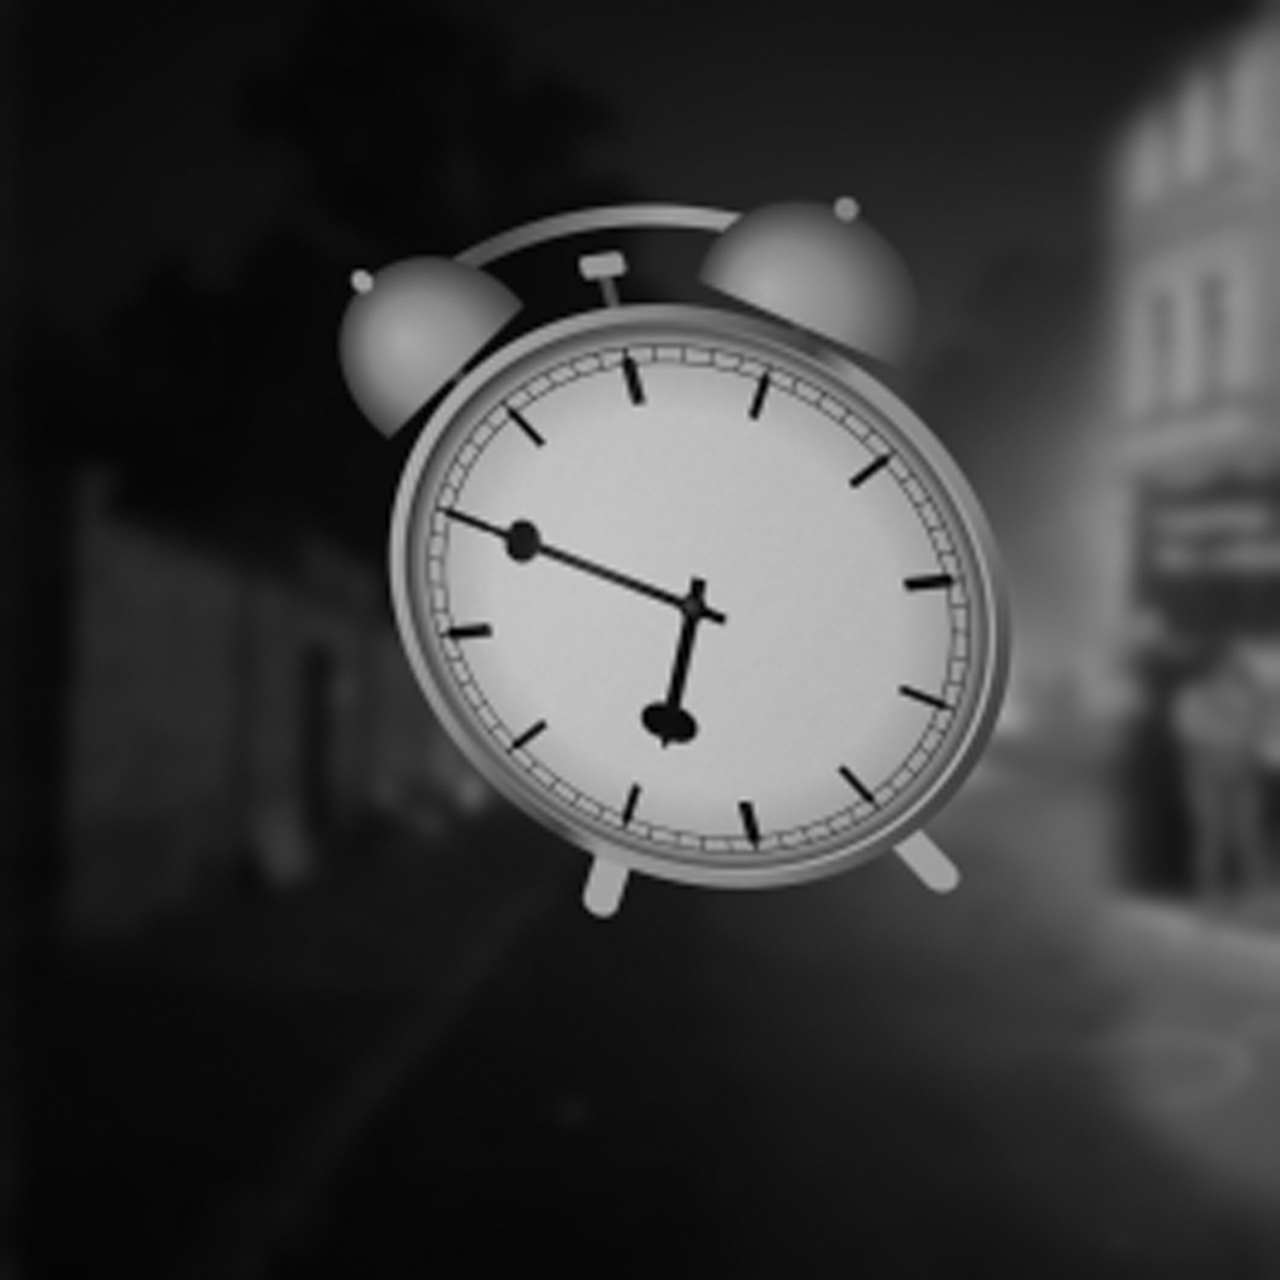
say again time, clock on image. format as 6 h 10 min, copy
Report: 6 h 50 min
